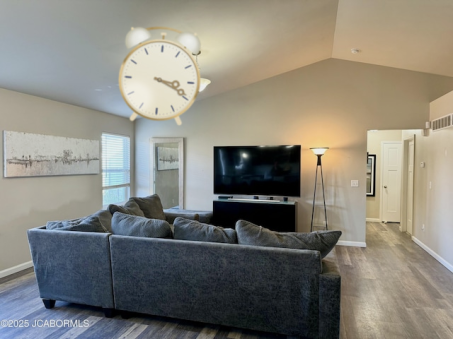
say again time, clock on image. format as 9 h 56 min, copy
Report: 3 h 19 min
